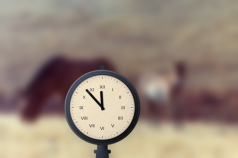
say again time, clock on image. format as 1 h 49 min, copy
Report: 11 h 53 min
